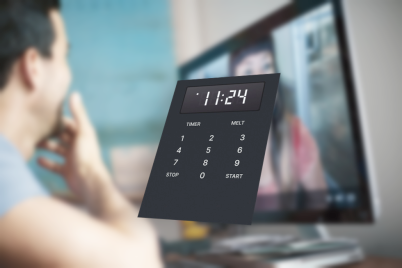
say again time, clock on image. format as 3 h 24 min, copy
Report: 11 h 24 min
